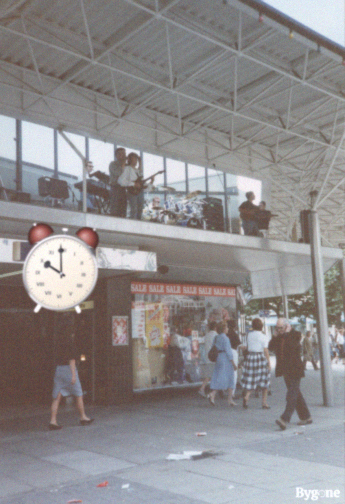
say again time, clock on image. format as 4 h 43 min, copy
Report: 9 h 59 min
